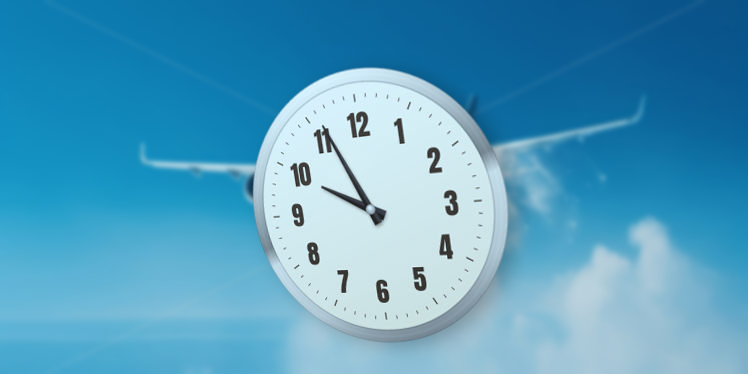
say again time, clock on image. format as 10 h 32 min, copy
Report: 9 h 56 min
